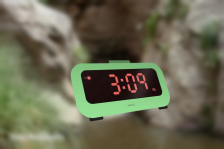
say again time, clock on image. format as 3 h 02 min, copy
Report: 3 h 09 min
